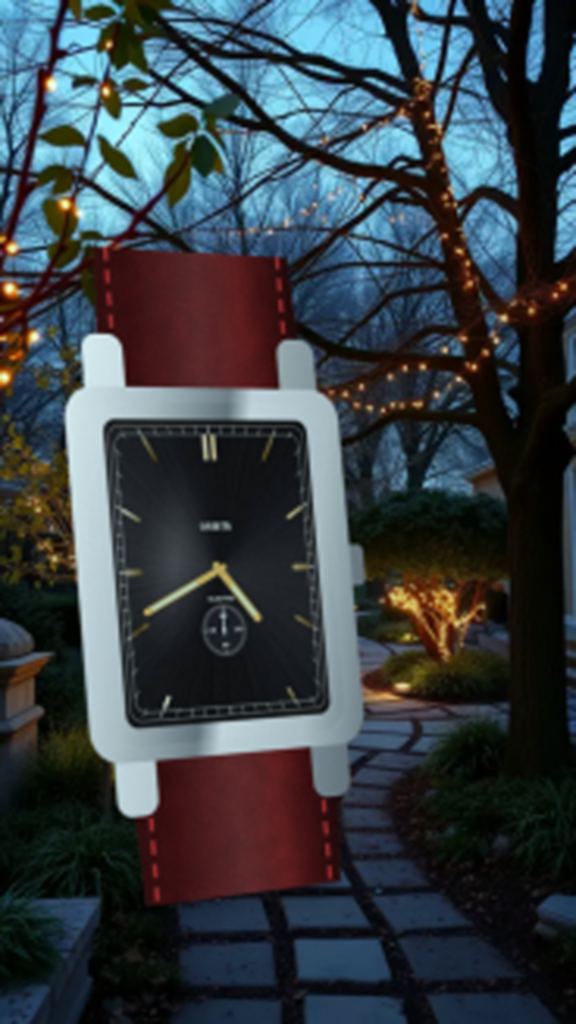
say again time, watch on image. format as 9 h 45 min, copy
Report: 4 h 41 min
